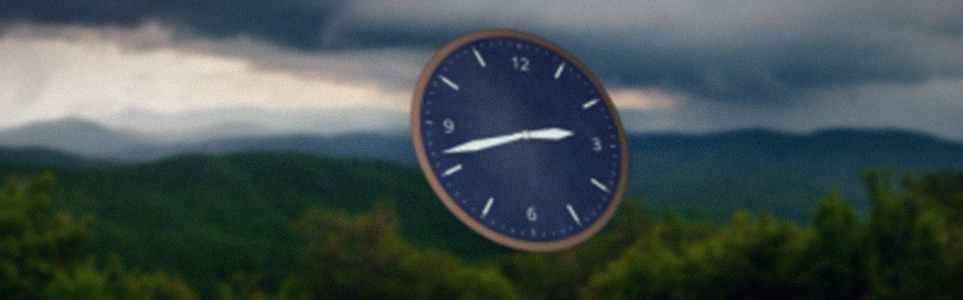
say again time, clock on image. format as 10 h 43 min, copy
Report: 2 h 42 min
